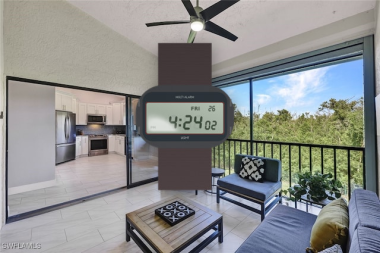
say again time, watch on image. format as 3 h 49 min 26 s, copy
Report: 4 h 24 min 02 s
